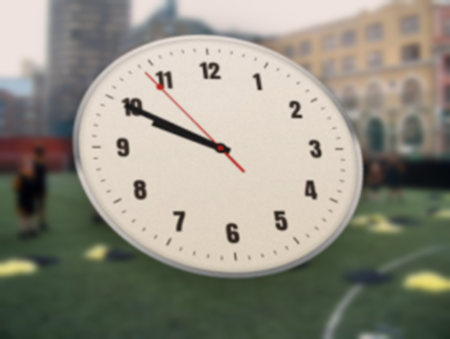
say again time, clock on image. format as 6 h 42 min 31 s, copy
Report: 9 h 49 min 54 s
